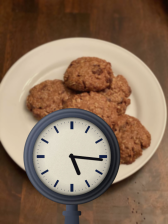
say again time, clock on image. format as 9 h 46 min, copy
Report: 5 h 16 min
